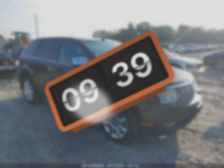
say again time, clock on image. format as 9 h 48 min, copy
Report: 9 h 39 min
